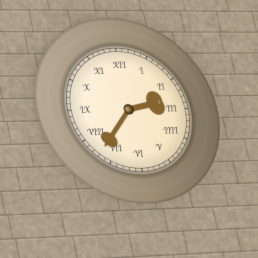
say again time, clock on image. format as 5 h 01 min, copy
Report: 2 h 37 min
